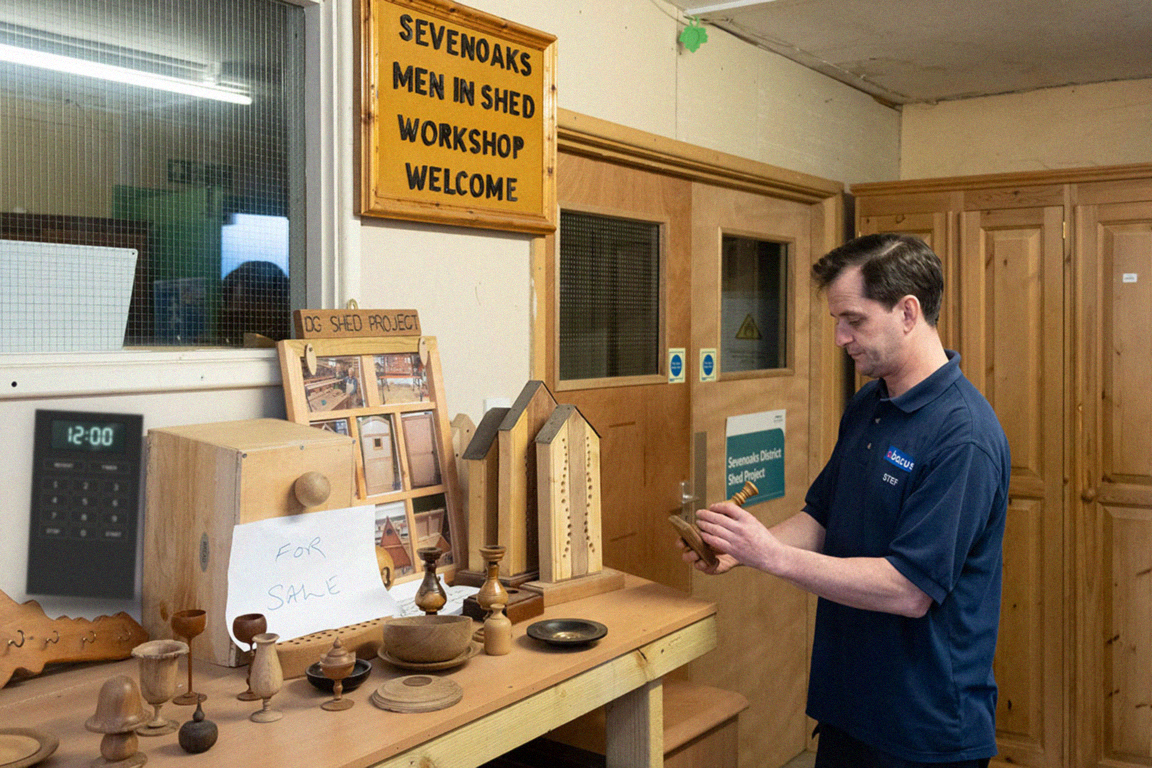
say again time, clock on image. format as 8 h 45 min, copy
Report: 12 h 00 min
